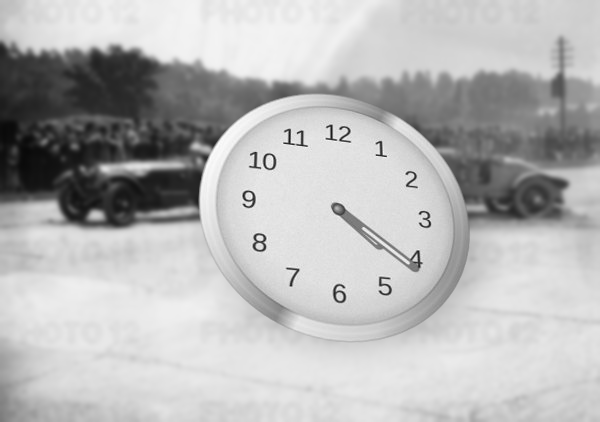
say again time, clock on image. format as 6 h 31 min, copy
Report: 4 h 21 min
